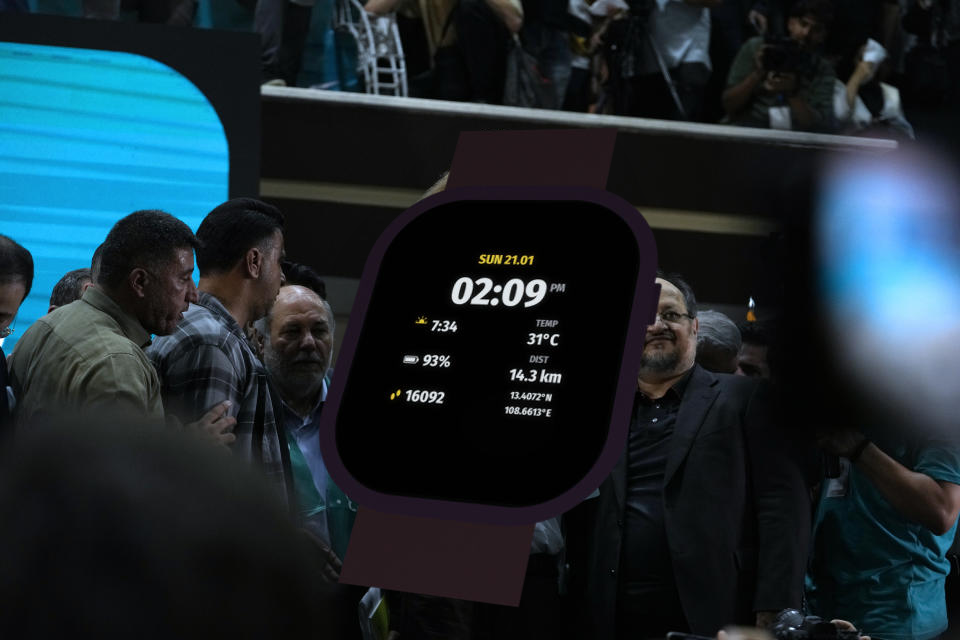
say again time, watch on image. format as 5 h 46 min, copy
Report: 2 h 09 min
